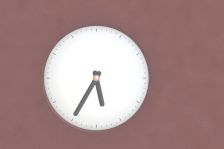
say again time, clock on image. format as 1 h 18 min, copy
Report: 5 h 35 min
